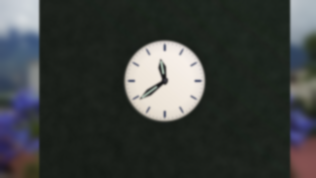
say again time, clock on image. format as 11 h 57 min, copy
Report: 11 h 39 min
